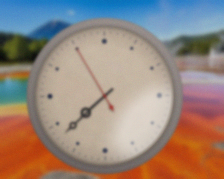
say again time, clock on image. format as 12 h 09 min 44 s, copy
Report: 7 h 37 min 55 s
